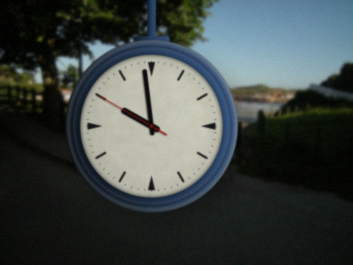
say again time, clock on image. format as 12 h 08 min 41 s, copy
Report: 9 h 58 min 50 s
